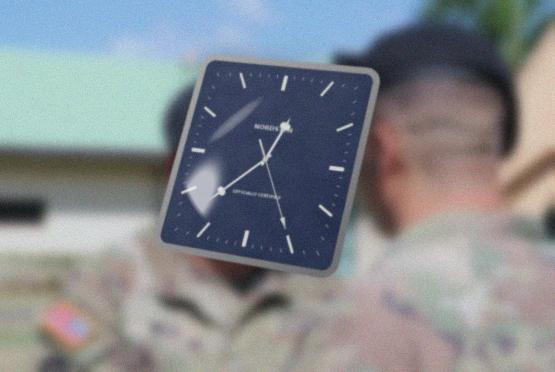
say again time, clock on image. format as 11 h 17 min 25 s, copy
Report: 12 h 37 min 25 s
